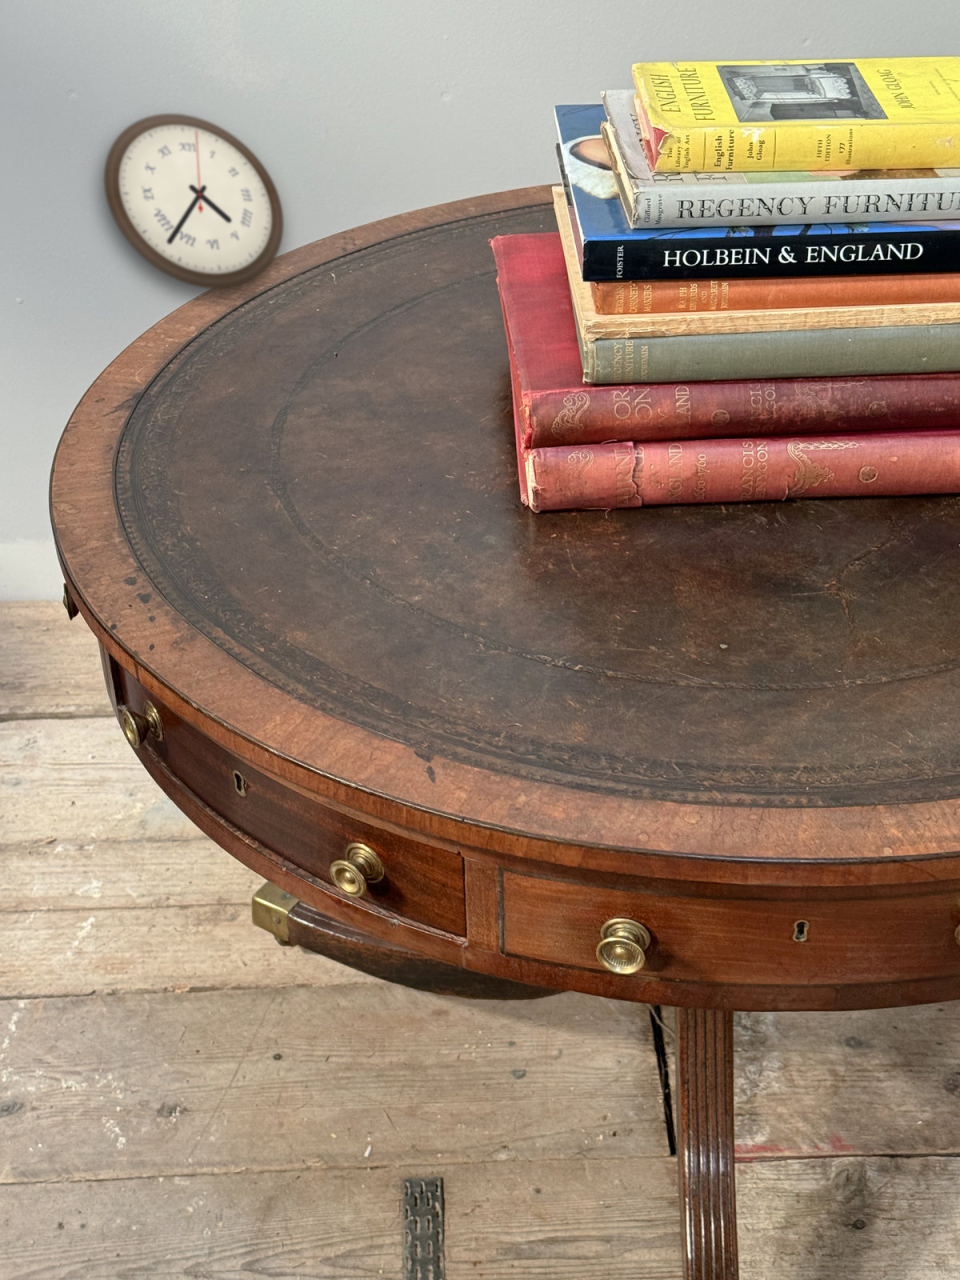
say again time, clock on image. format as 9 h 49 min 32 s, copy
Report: 4 h 37 min 02 s
